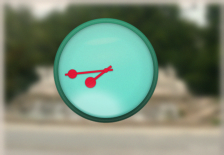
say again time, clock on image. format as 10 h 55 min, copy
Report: 7 h 44 min
